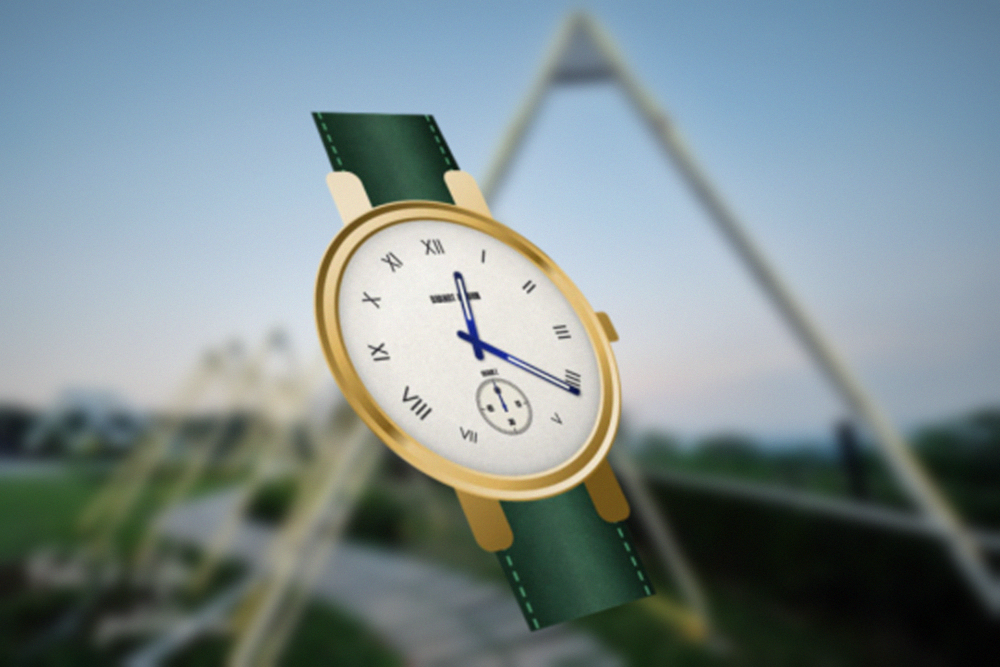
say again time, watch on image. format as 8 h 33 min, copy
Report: 12 h 21 min
